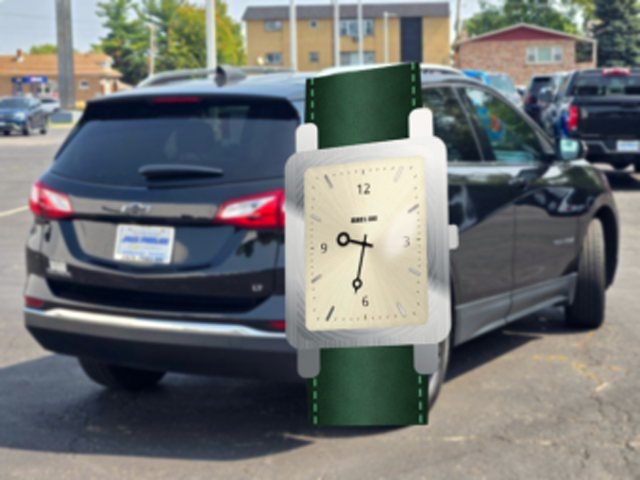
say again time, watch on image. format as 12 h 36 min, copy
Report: 9 h 32 min
